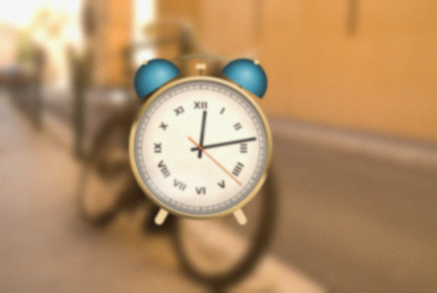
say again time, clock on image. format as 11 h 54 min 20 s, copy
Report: 12 h 13 min 22 s
